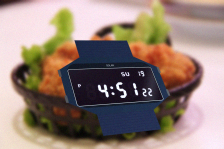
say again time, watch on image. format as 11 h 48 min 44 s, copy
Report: 4 h 51 min 22 s
